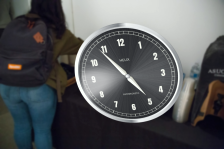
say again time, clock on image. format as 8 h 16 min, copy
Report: 4 h 54 min
